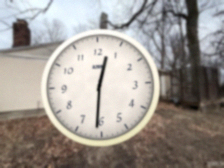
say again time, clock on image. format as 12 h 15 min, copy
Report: 12 h 31 min
